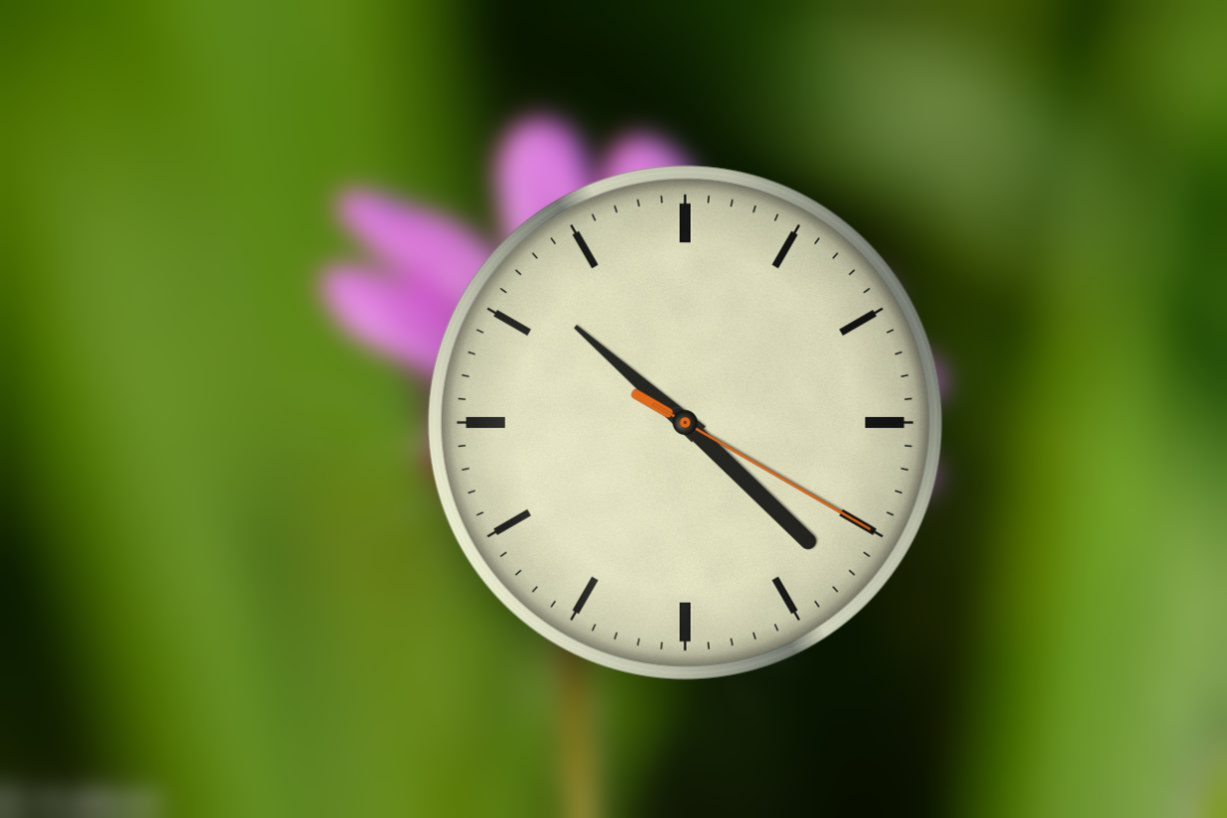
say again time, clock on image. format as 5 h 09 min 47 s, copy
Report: 10 h 22 min 20 s
